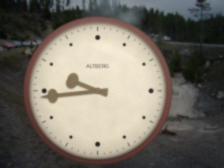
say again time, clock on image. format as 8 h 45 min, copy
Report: 9 h 44 min
